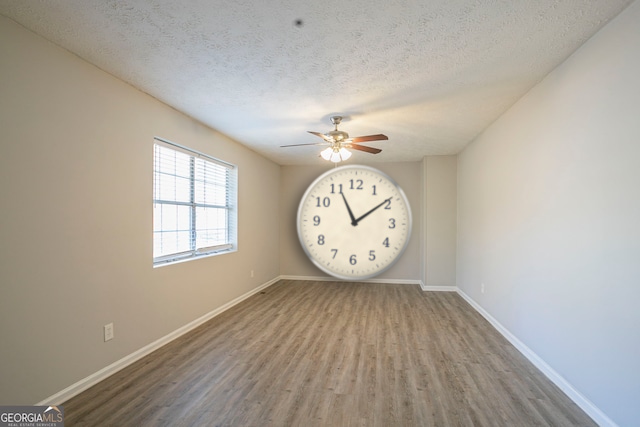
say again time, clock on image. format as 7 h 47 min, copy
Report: 11 h 09 min
